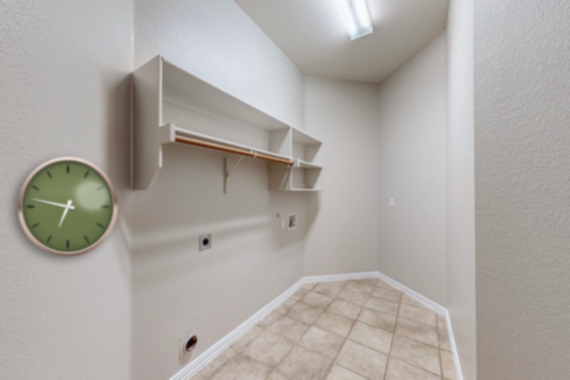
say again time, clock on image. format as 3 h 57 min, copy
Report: 6 h 47 min
